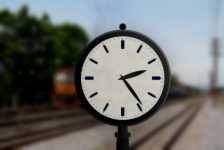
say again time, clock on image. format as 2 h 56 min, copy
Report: 2 h 24 min
